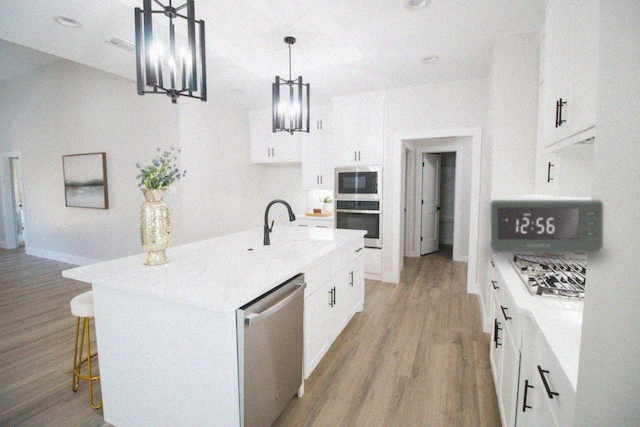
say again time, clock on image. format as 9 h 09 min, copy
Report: 12 h 56 min
